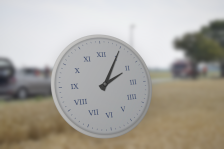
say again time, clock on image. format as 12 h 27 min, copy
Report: 2 h 05 min
